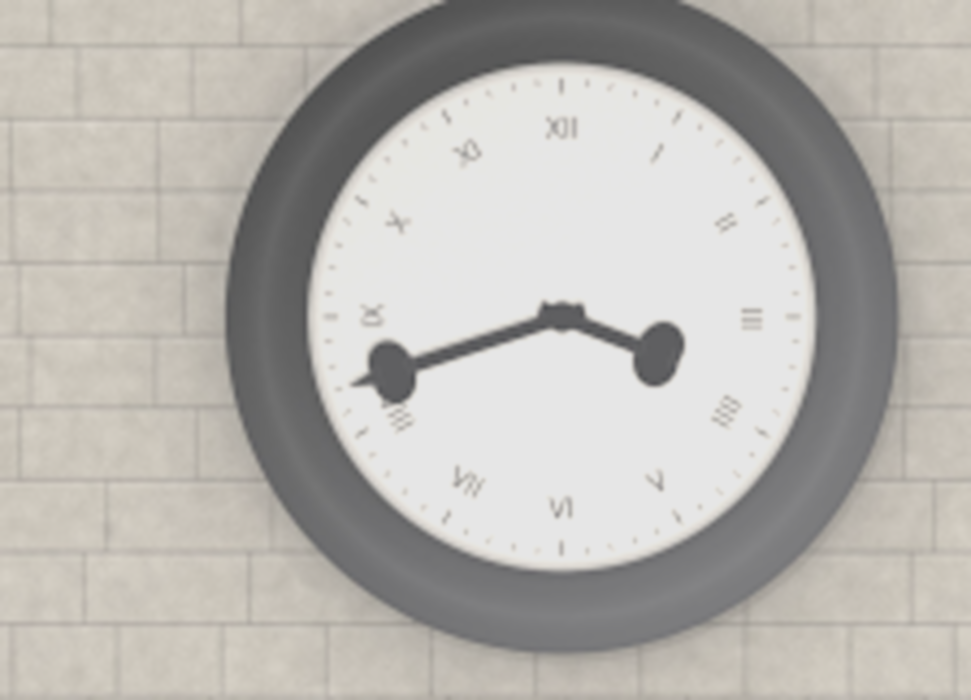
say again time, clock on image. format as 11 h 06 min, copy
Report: 3 h 42 min
